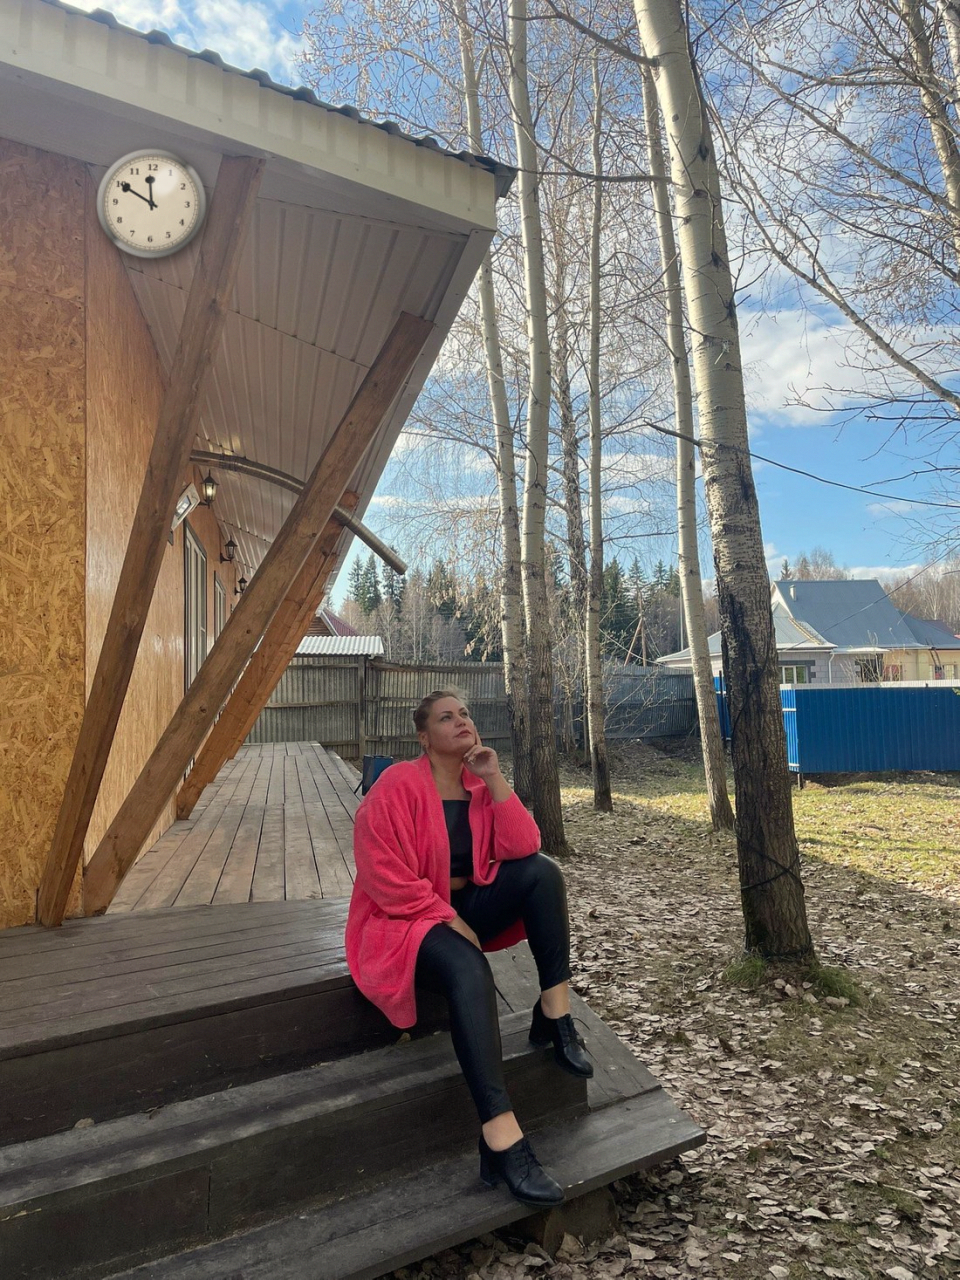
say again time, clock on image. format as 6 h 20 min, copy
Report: 11 h 50 min
